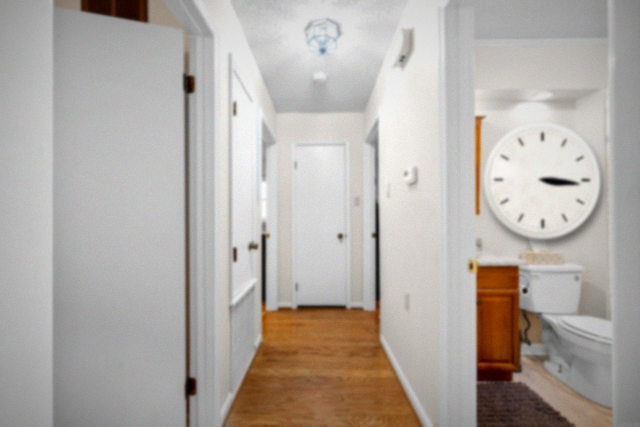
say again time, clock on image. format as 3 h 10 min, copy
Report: 3 h 16 min
